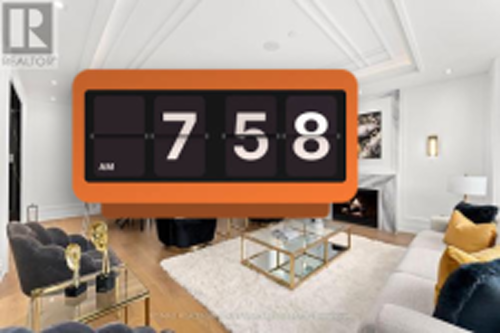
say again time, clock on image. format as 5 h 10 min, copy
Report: 7 h 58 min
